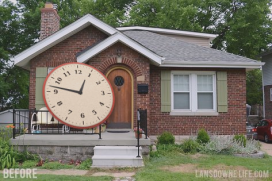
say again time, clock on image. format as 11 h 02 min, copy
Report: 12 h 47 min
